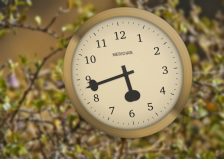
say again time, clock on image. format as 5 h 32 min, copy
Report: 5 h 43 min
